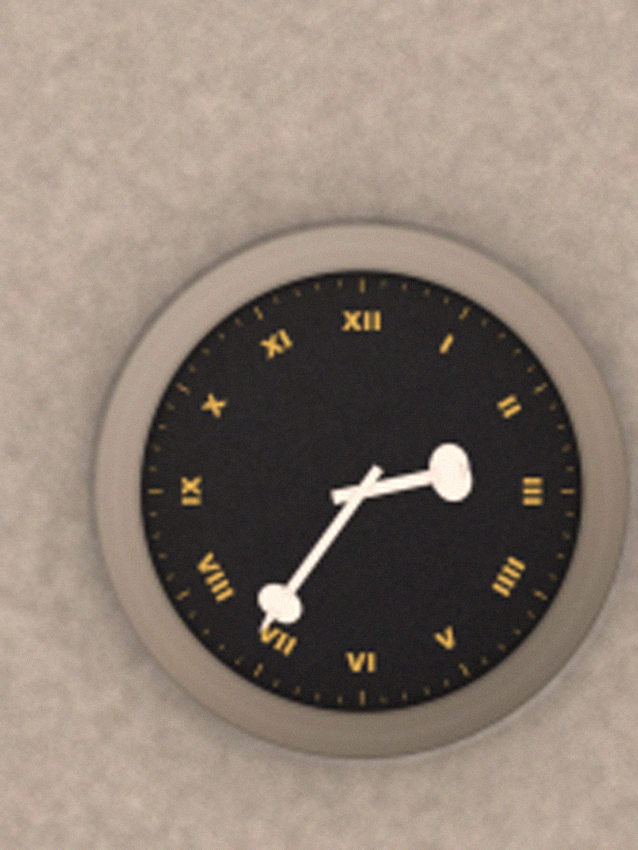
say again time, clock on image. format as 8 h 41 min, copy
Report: 2 h 36 min
